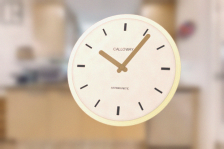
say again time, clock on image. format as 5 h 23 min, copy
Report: 10 h 06 min
